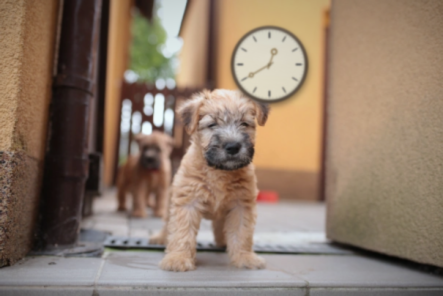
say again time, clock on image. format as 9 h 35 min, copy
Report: 12 h 40 min
